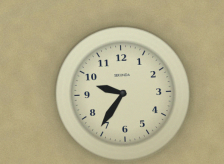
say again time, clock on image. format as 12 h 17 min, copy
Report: 9 h 36 min
